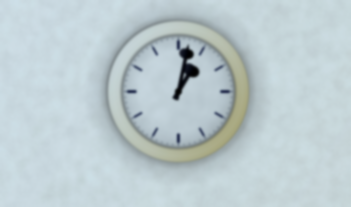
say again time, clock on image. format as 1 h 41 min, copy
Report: 1 h 02 min
